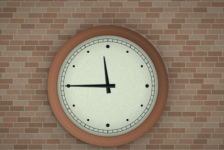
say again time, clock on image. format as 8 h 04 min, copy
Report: 11 h 45 min
